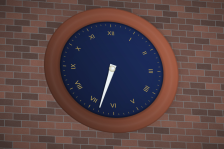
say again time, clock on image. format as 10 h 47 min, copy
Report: 6 h 33 min
